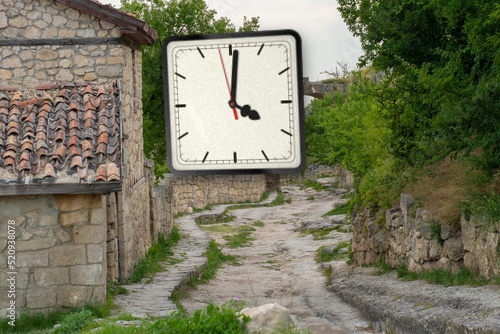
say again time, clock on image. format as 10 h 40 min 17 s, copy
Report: 4 h 00 min 58 s
